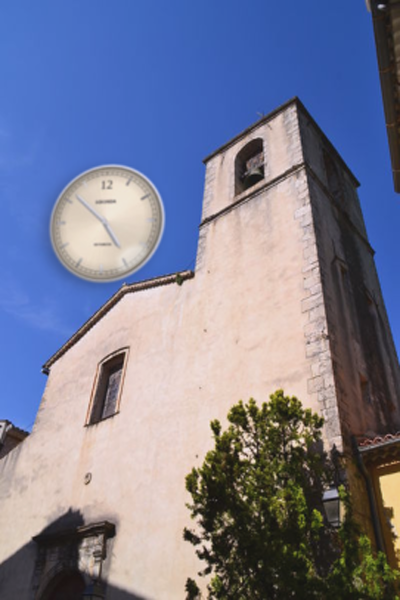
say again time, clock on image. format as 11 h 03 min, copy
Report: 4 h 52 min
